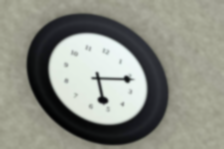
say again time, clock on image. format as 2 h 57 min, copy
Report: 5 h 11 min
